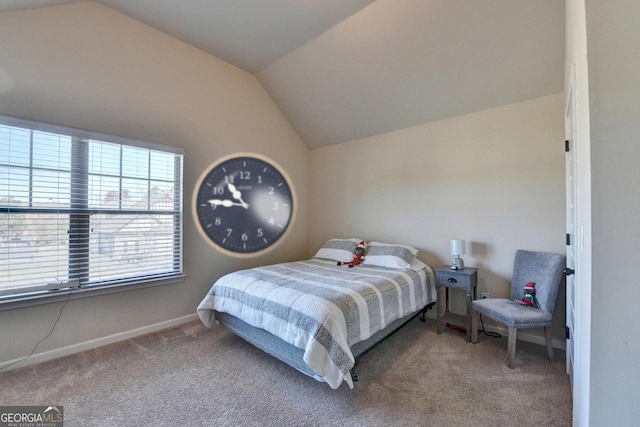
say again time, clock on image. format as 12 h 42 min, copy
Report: 10 h 46 min
